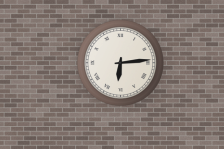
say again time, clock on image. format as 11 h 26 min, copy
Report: 6 h 14 min
